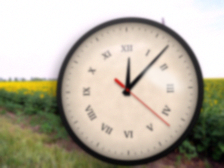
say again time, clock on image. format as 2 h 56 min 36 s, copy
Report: 12 h 07 min 22 s
